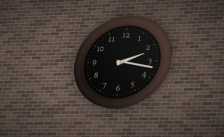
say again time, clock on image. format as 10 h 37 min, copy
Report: 2 h 17 min
